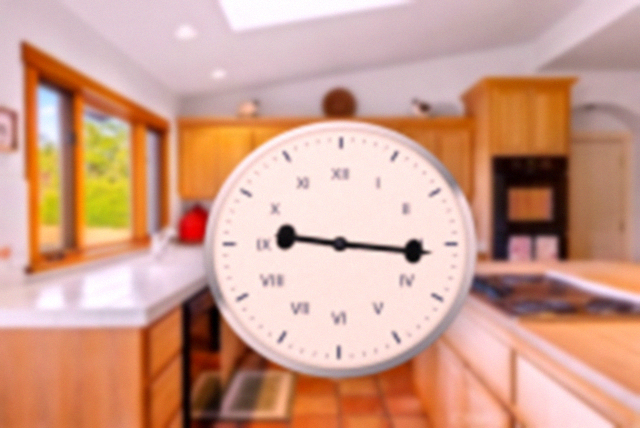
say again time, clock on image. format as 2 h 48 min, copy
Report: 9 h 16 min
